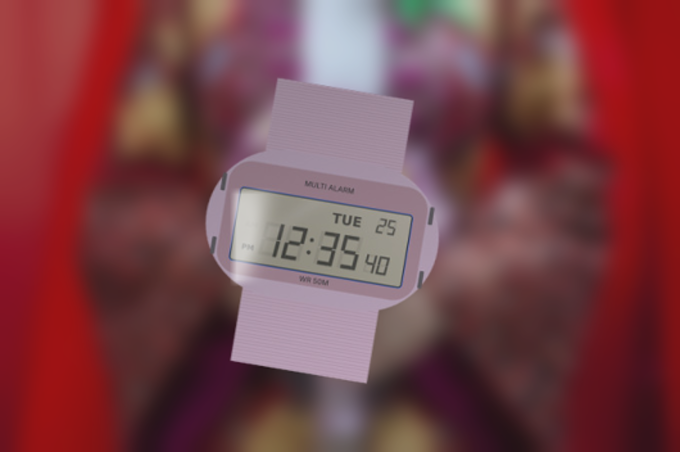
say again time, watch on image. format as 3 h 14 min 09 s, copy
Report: 12 h 35 min 40 s
